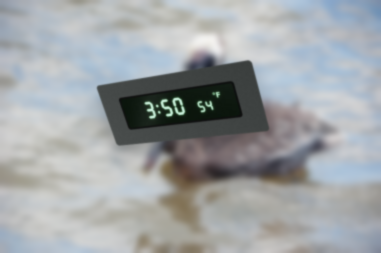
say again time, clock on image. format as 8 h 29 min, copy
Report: 3 h 50 min
